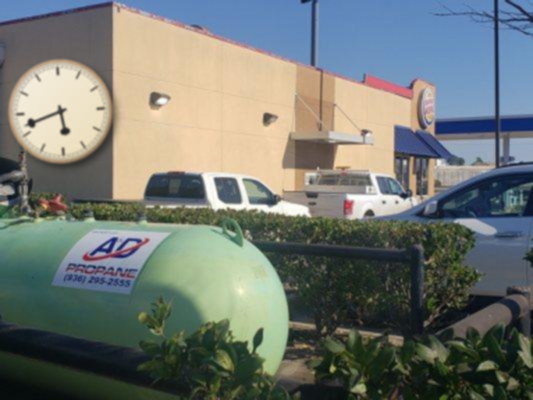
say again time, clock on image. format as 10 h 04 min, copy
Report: 5 h 42 min
